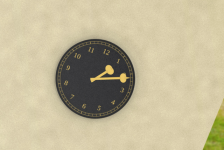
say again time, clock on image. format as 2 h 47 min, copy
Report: 1 h 11 min
